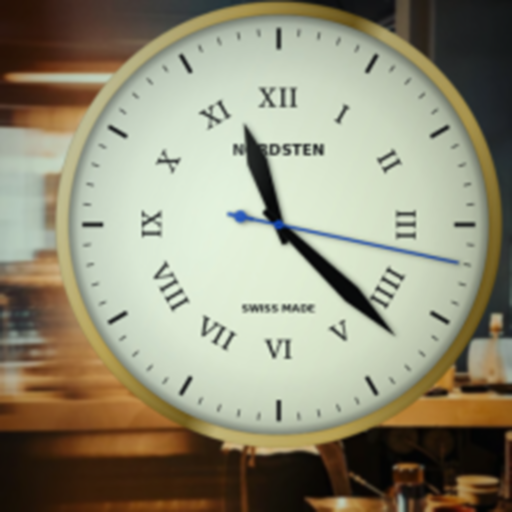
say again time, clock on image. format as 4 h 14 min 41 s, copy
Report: 11 h 22 min 17 s
